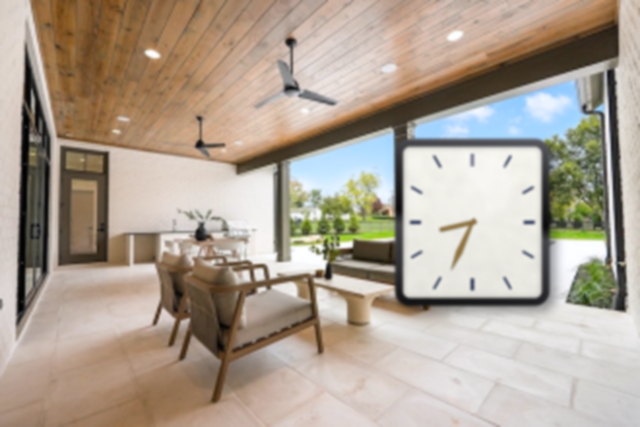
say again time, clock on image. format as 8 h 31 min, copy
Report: 8 h 34 min
